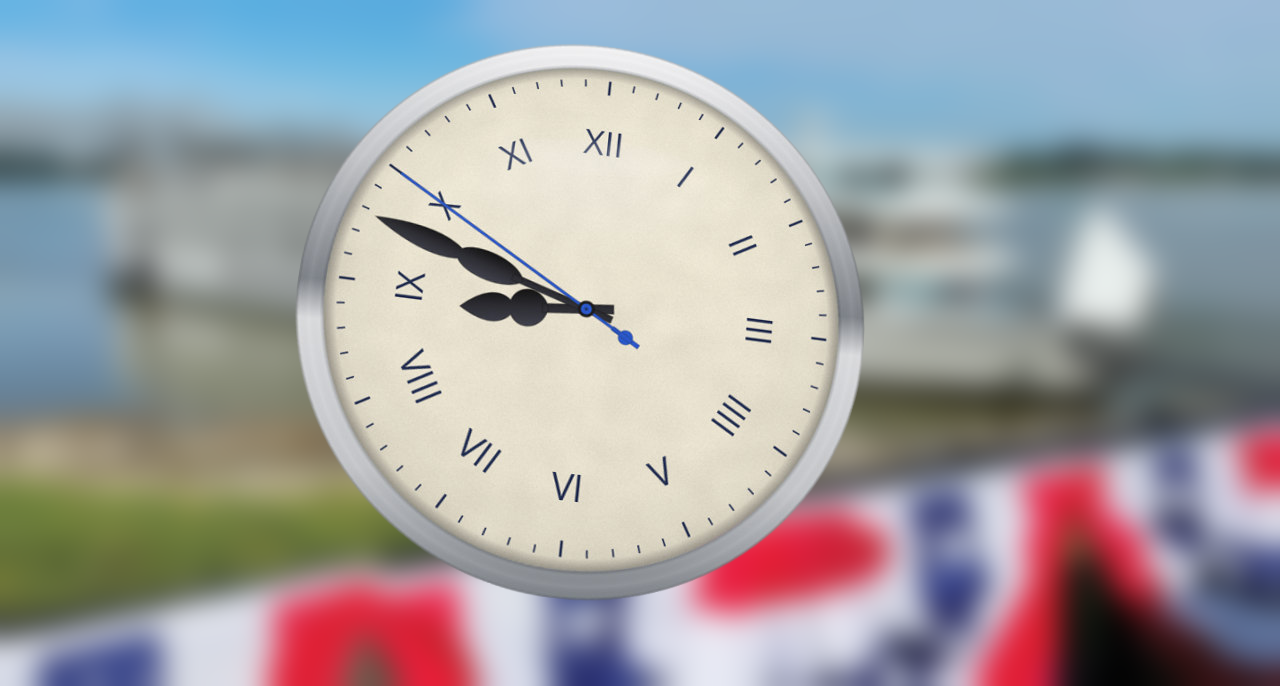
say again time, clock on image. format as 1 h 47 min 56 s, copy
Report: 8 h 47 min 50 s
